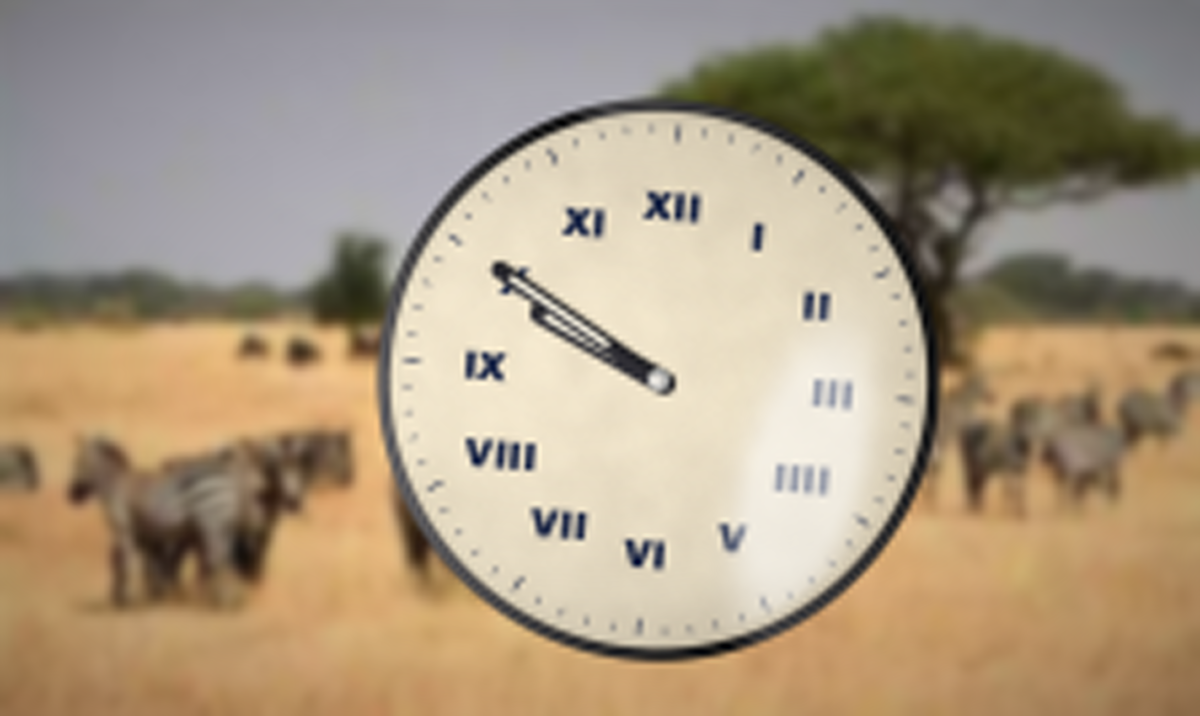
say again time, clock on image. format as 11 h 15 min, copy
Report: 9 h 50 min
